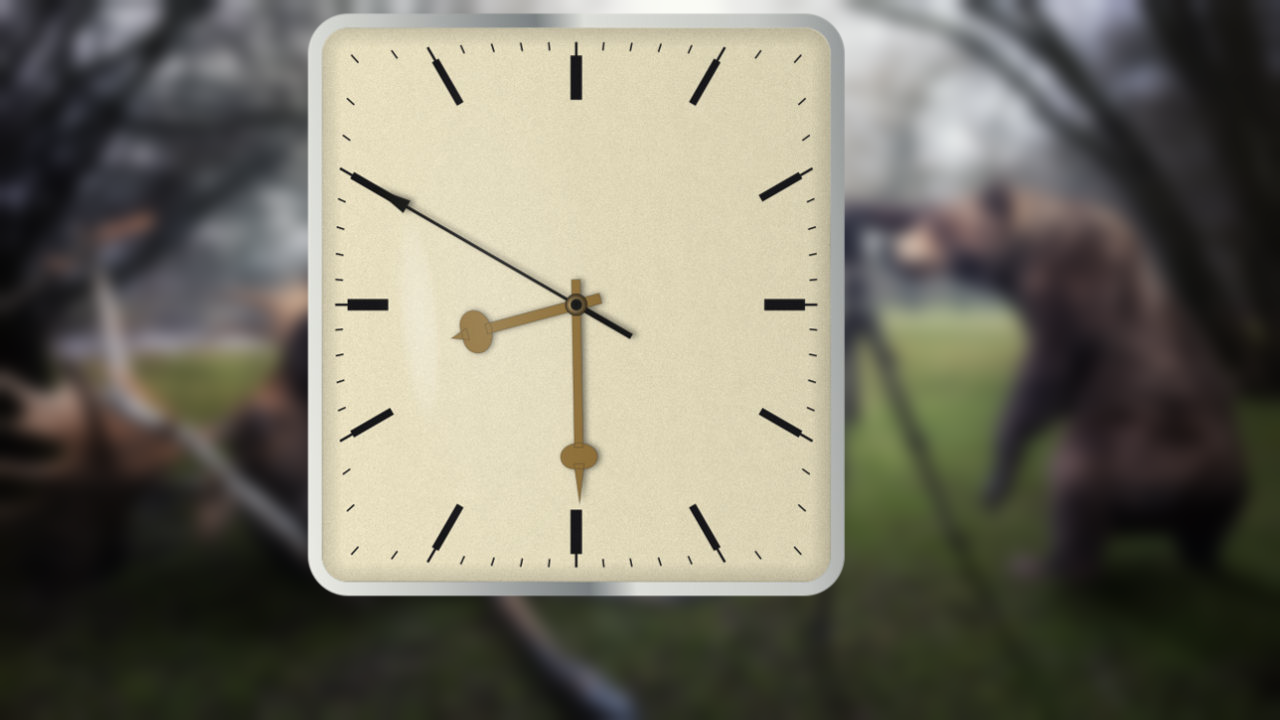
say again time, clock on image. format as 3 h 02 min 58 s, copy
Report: 8 h 29 min 50 s
